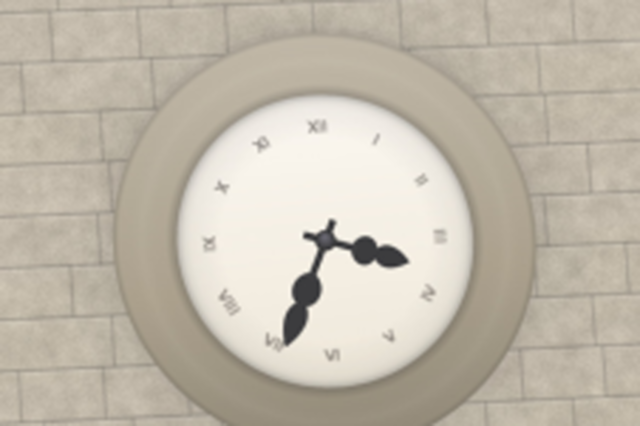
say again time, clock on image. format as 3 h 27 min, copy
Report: 3 h 34 min
